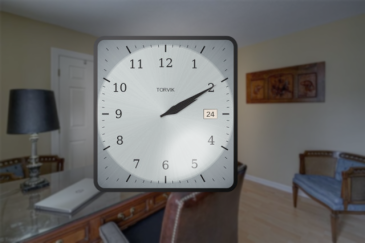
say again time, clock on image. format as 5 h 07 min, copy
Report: 2 h 10 min
